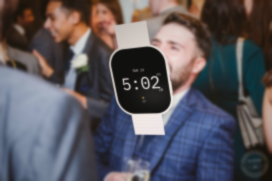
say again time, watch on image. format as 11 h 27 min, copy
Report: 5 h 02 min
